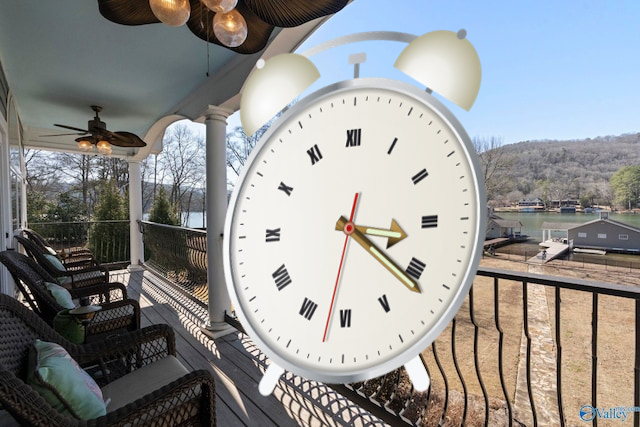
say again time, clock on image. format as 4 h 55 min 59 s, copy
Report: 3 h 21 min 32 s
